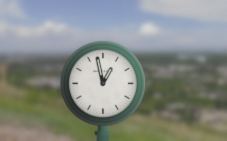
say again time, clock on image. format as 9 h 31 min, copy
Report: 12 h 58 min
